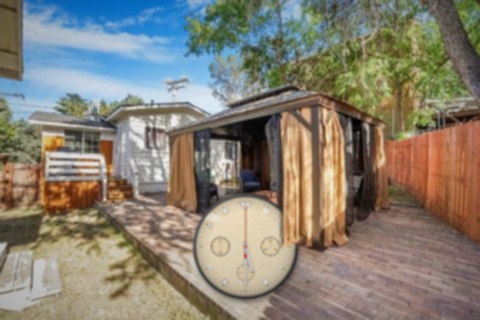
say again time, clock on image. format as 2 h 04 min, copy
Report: 5 h 30 min
